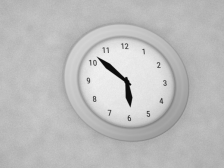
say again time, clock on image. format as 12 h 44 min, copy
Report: 5 h 52 min
